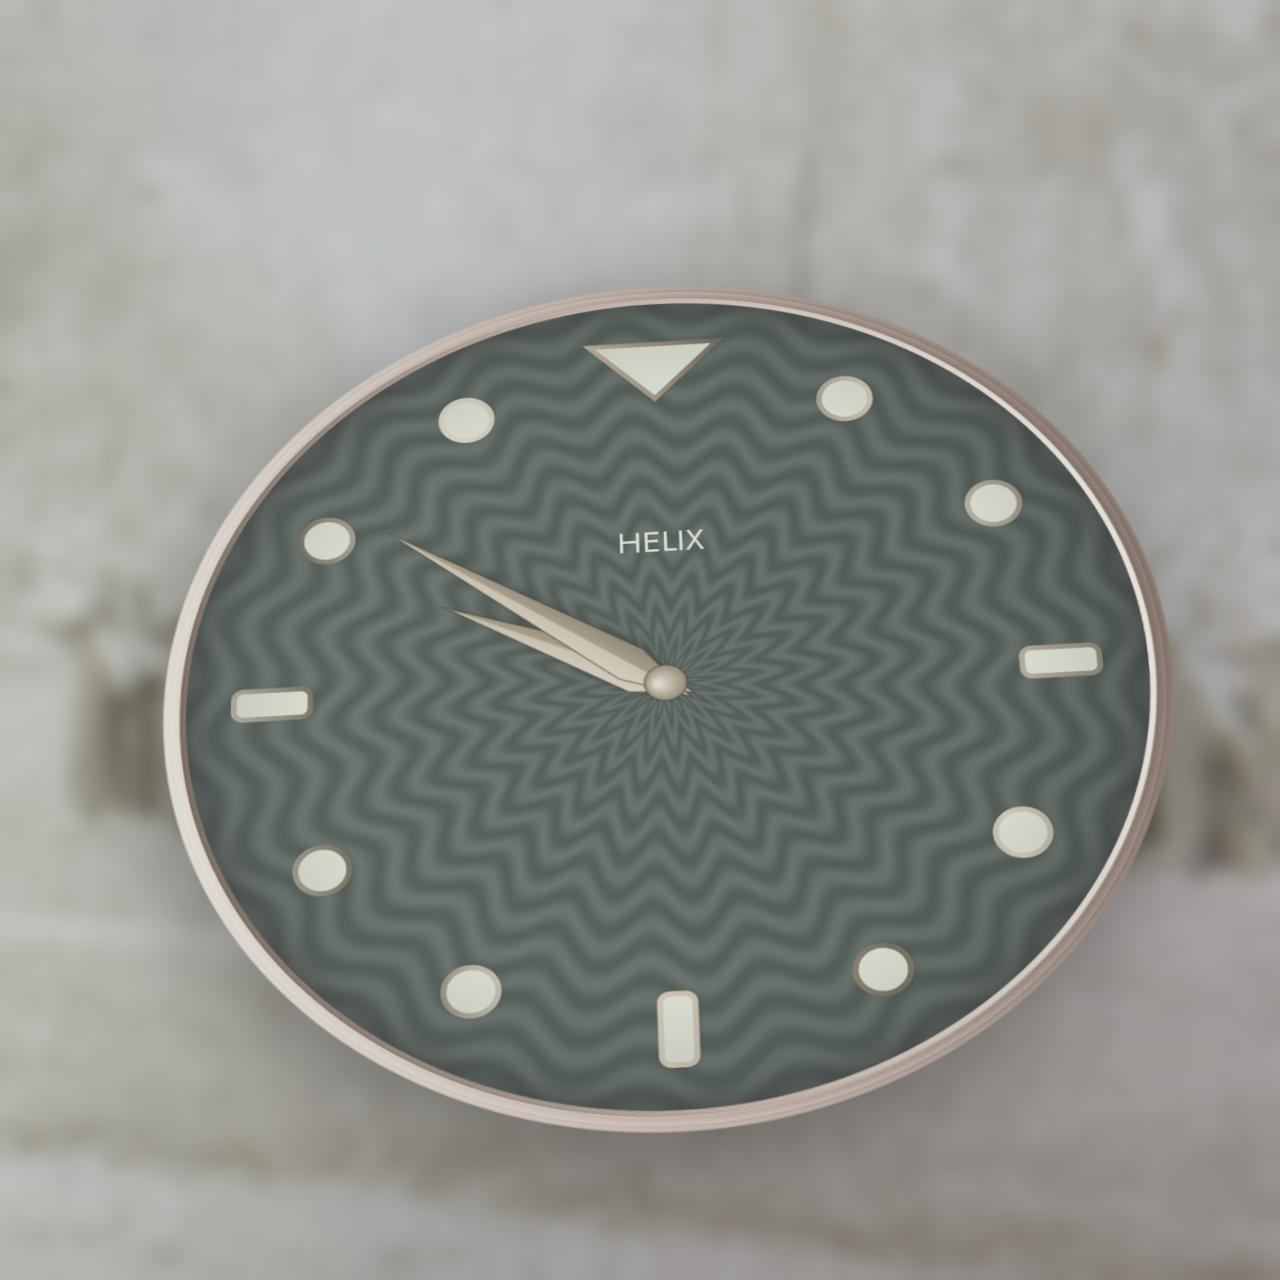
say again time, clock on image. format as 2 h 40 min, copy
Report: 9 h 51 min
